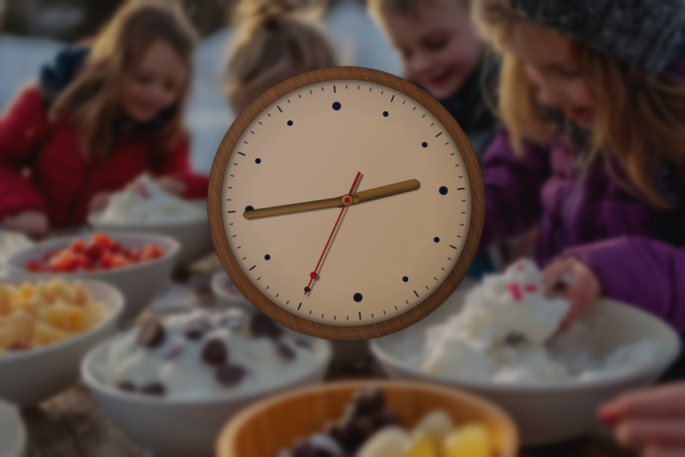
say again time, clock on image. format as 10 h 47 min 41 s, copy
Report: 2 h 44 min 35 s
